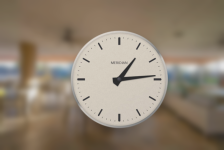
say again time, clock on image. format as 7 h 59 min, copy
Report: 1 h 14 min
